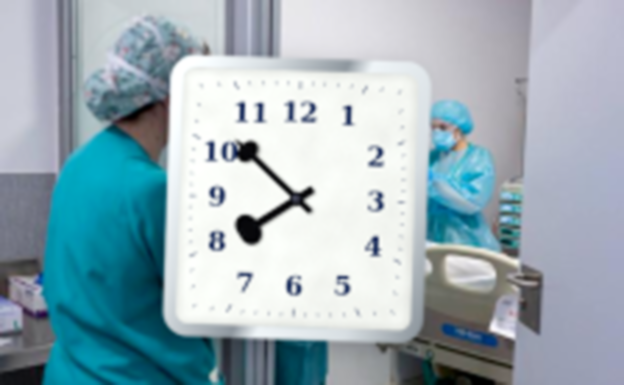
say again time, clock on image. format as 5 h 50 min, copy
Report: 7 h 52 min
